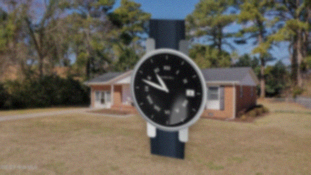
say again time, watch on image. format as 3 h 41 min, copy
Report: 10 h 48 min
